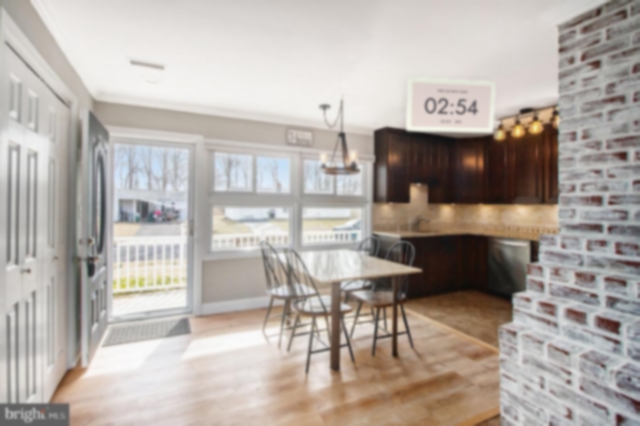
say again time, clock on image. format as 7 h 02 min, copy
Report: 2 h 54 min
